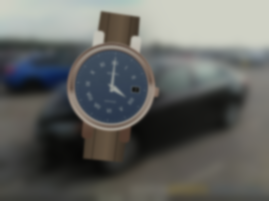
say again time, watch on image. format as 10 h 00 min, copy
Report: 4 h 00 min
